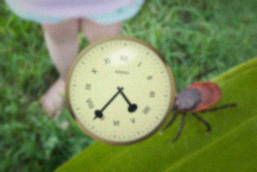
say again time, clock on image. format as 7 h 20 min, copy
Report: 4 h 36 min
